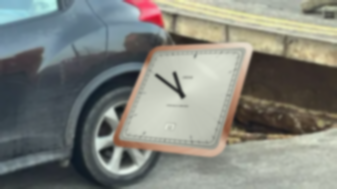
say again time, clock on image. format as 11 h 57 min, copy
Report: 10 h 50 min
